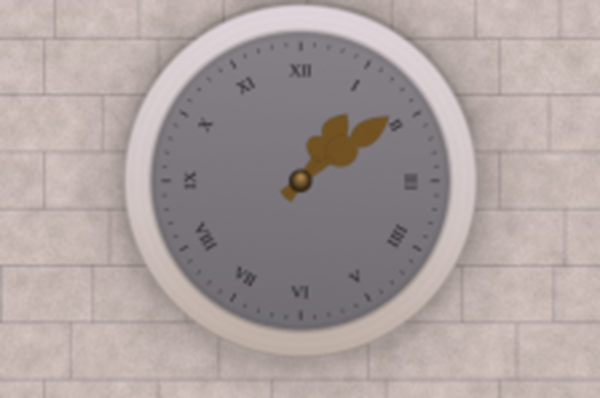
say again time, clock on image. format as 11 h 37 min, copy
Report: 1 h 09 min
